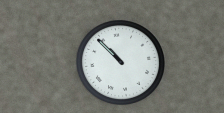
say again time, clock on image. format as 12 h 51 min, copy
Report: 10 h 54 min
